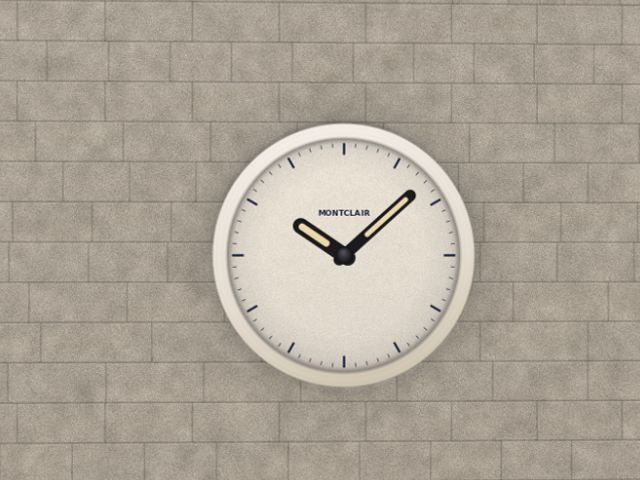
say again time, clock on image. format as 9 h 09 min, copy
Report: 10 h 08 min
